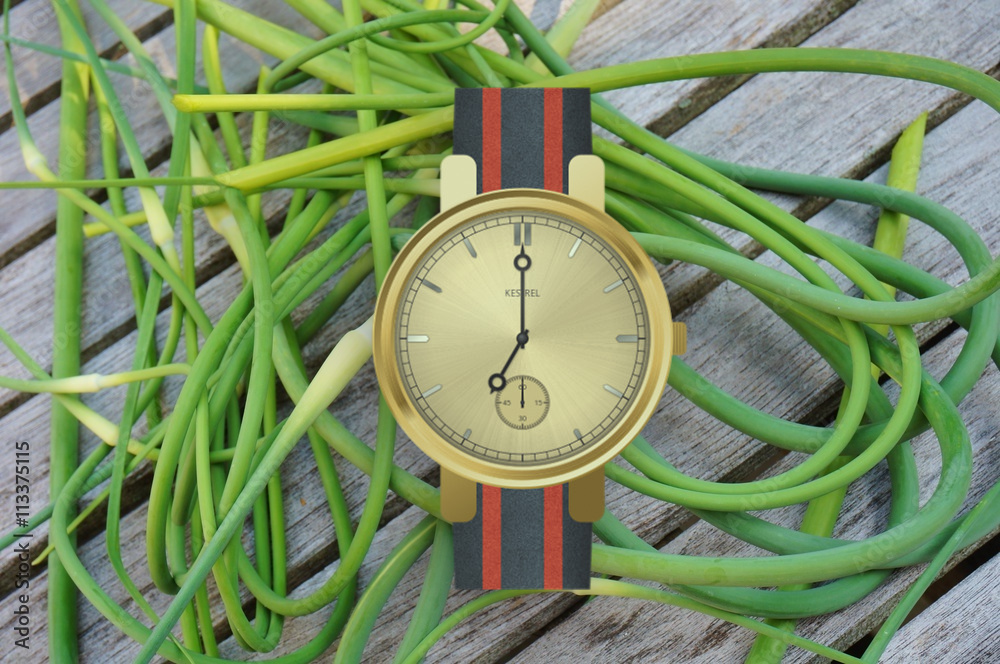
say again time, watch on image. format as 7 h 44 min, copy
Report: 7 h 00 min
